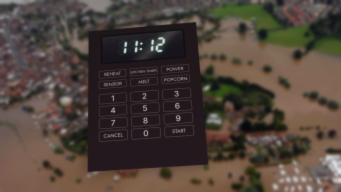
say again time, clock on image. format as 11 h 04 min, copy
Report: 11 h 12 min
